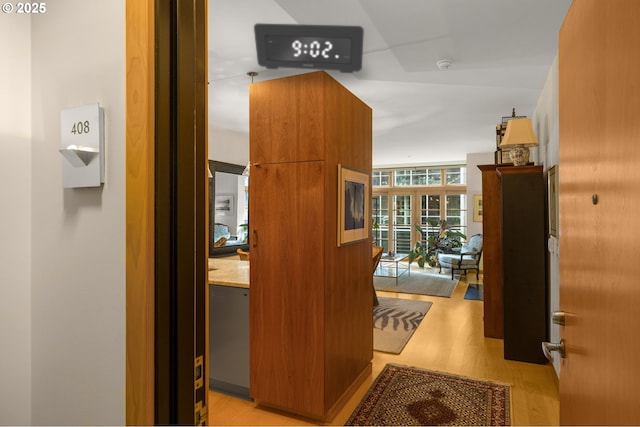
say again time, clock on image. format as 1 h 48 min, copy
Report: 9 h 02 min
